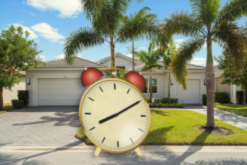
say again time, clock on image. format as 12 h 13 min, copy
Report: 8 h 10 min
